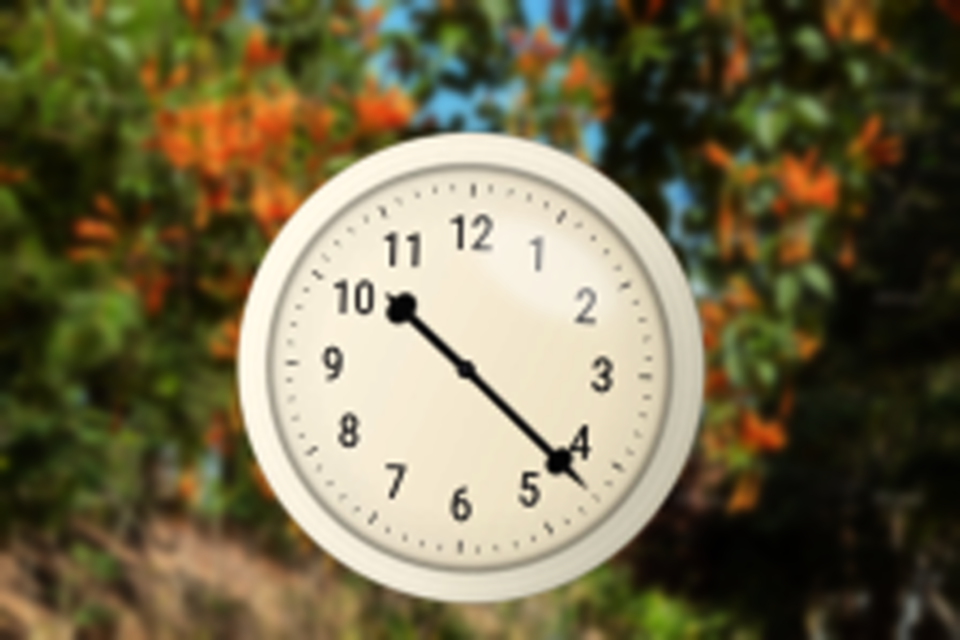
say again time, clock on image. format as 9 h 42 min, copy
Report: 10 h 22 min
